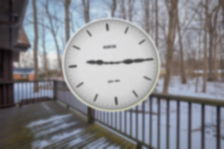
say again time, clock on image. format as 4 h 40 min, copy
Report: 9 h 15 min
